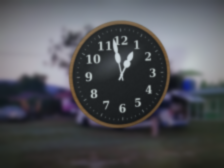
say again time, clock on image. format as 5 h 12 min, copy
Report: 12 h 58 min
